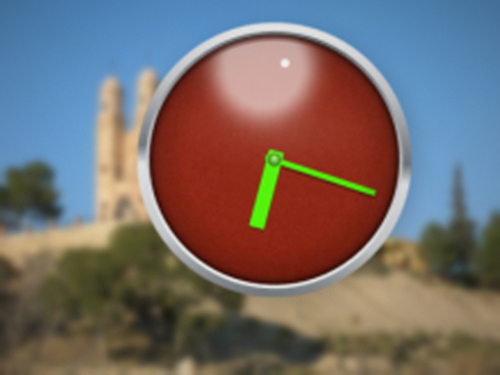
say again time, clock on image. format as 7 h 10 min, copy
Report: 6 h 17 min
